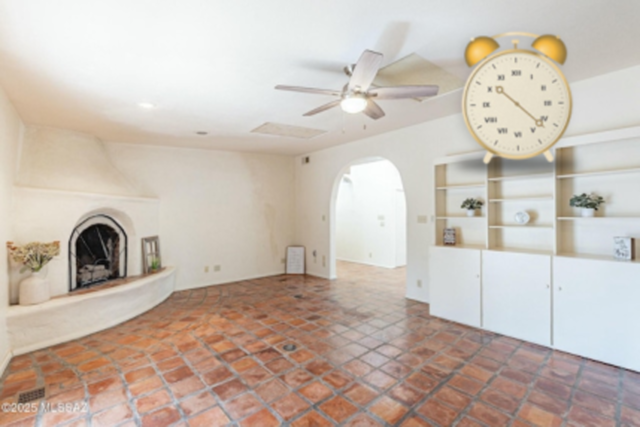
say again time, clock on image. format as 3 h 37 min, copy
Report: 10 h 22 min
